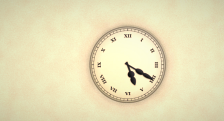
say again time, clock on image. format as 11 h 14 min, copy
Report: 5 h 20 min
